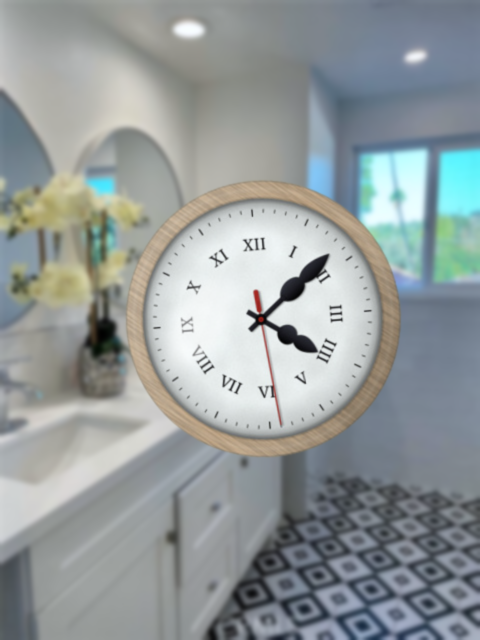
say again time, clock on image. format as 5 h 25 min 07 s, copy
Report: 4 h 08 min 29 s
